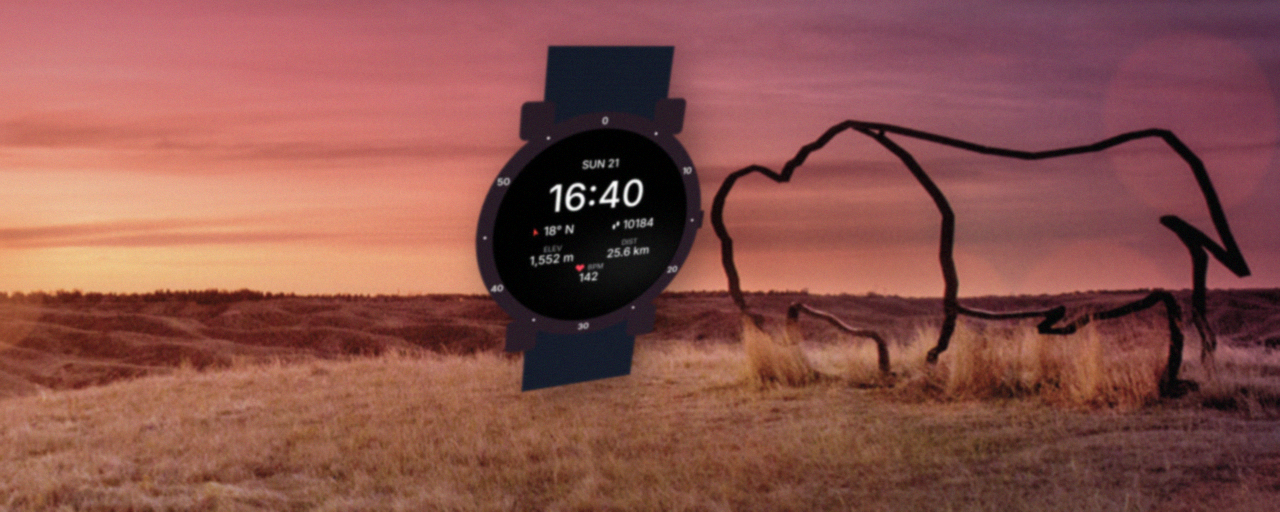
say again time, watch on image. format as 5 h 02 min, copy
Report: 16 h 40 min
